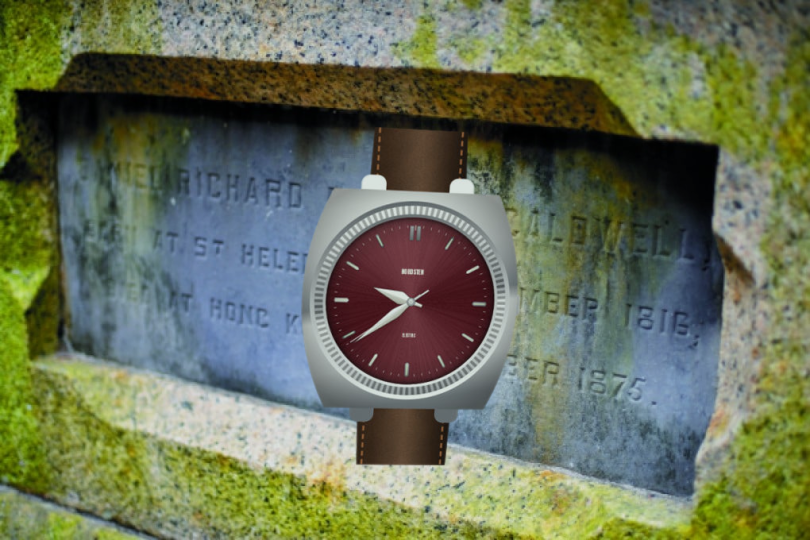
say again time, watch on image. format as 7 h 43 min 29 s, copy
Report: 9 h 38 min 39 s
